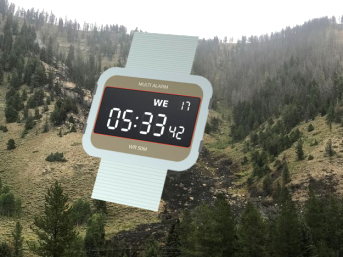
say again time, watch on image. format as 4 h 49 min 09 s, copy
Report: 5 h 33 min 42 s
